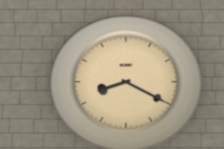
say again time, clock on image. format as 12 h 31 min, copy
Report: 8 h 20 min
